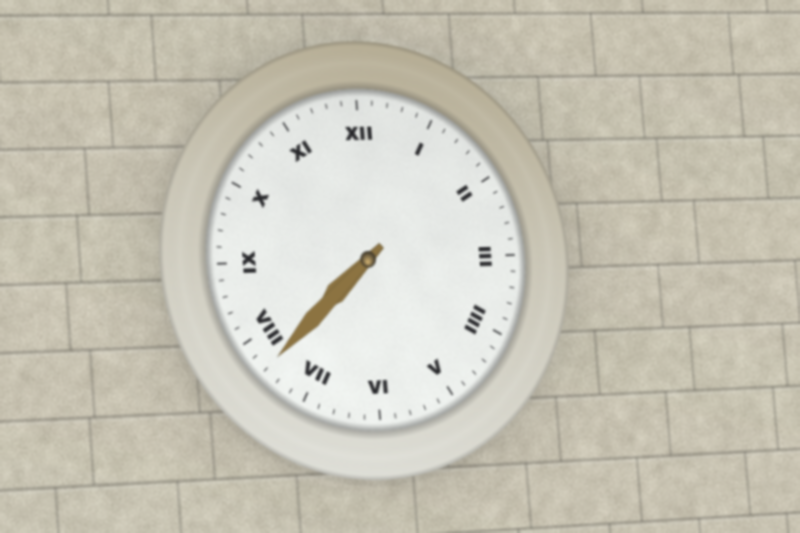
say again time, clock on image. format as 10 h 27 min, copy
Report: 7 h 38 min
